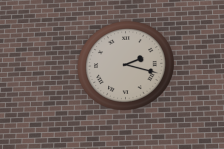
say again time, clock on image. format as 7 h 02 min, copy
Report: 2 h 18 min
